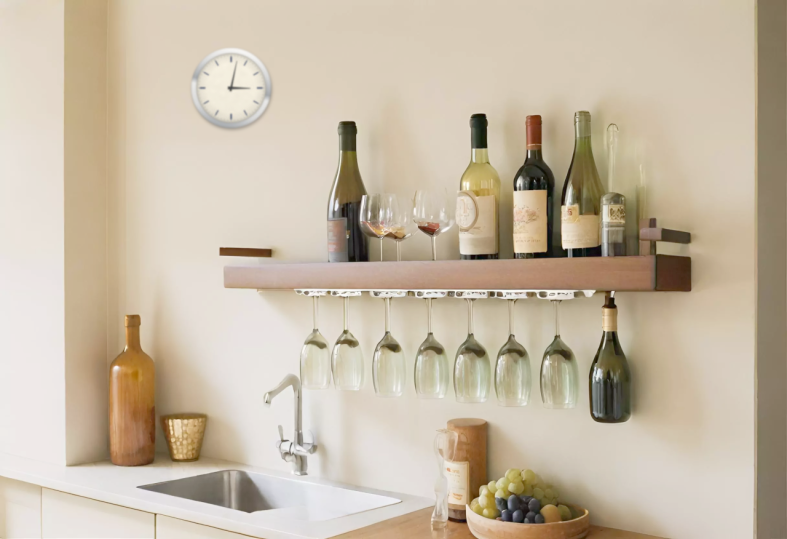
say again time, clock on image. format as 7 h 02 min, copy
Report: 3 h 02 min
